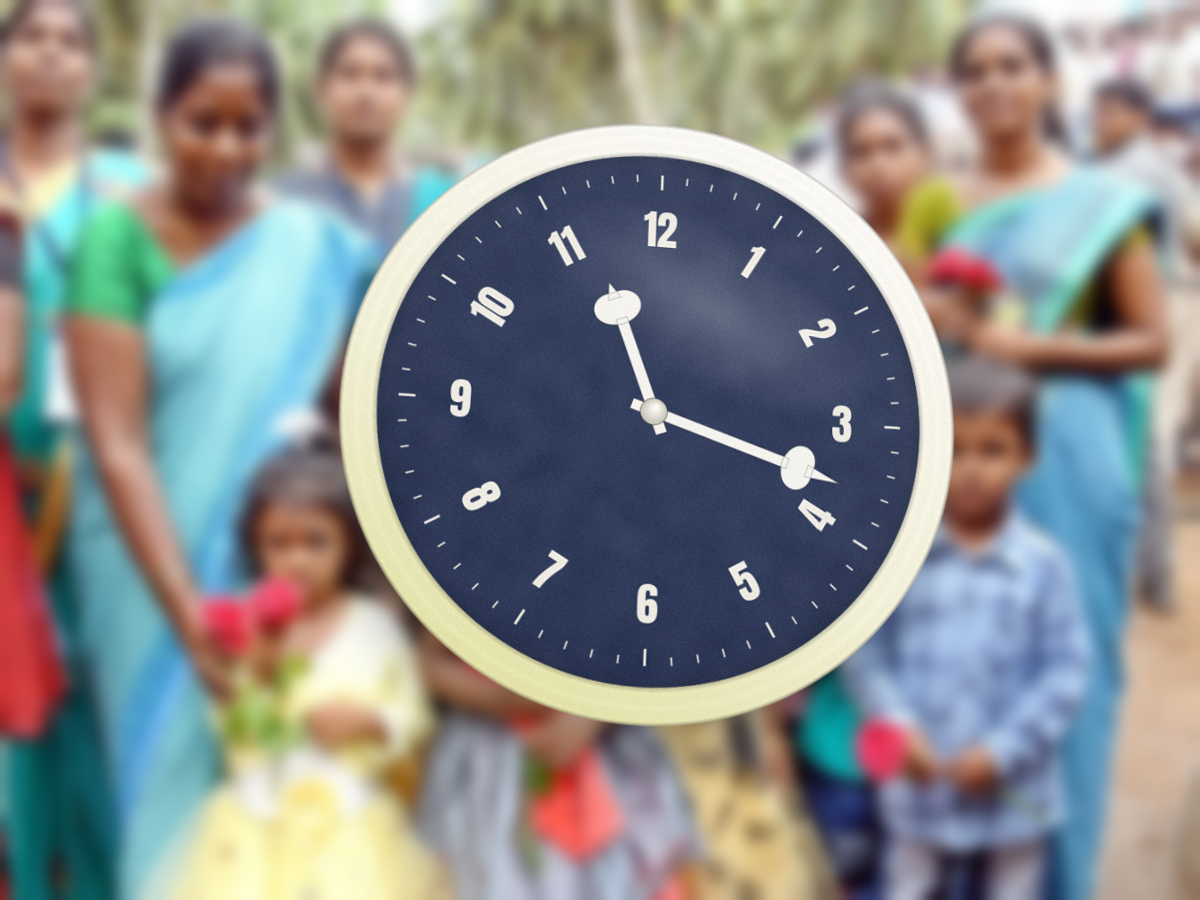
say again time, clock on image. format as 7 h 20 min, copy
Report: 11 h 18 min
